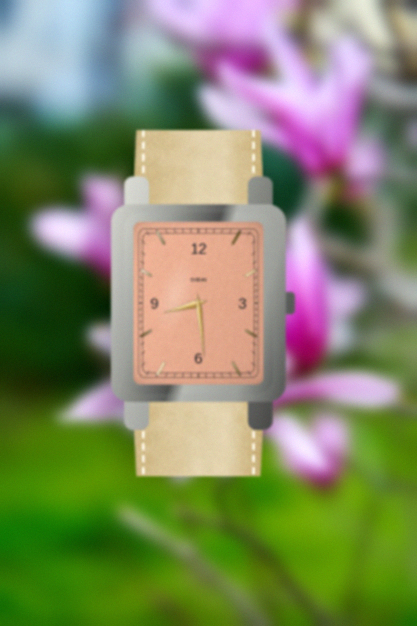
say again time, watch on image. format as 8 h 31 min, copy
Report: 8 h 29 min
